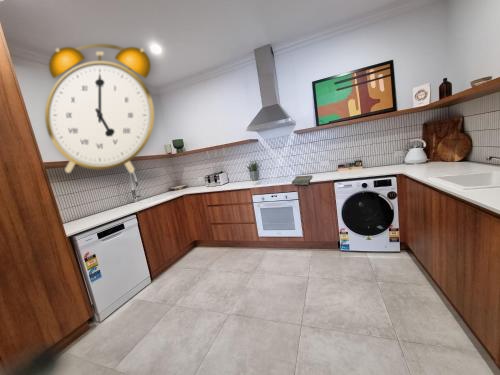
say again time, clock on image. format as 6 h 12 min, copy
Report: 5 h 00 min
